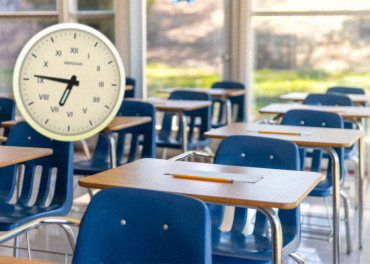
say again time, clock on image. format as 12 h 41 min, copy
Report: 6 h 46 min
